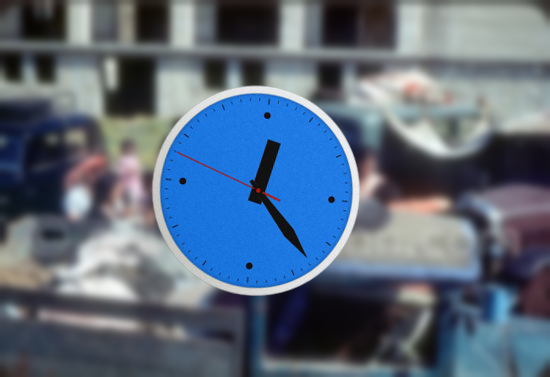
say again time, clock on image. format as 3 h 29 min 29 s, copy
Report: 12 h 22 min 48 s
